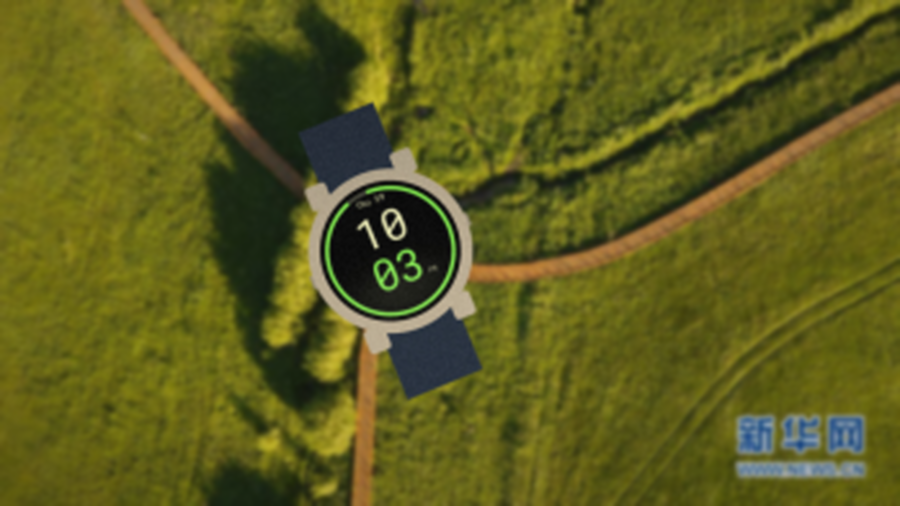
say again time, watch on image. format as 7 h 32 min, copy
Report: 10 h 03 min
